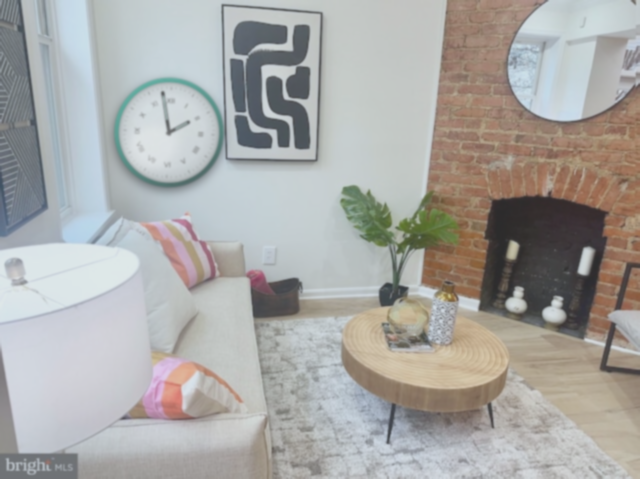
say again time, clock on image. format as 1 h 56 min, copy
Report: 1 h 58 min
